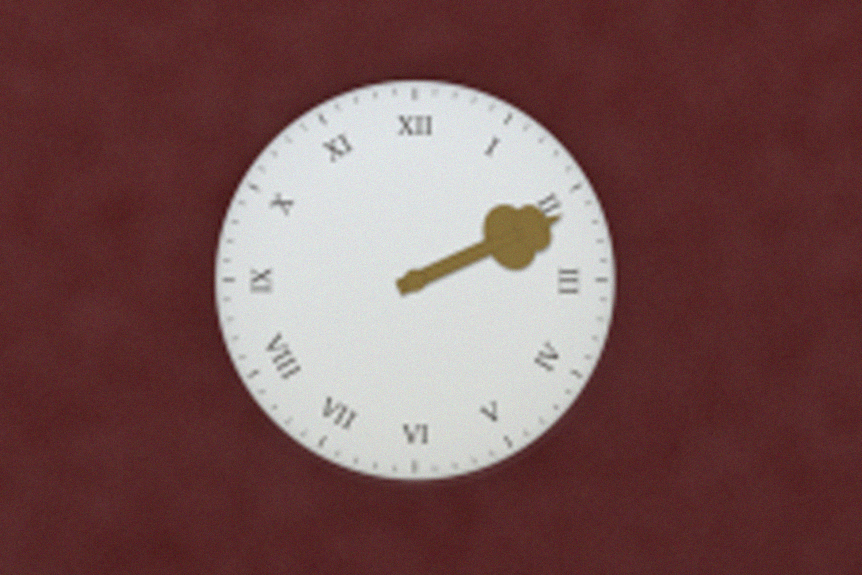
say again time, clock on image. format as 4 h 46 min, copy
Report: 2 h 11 min
